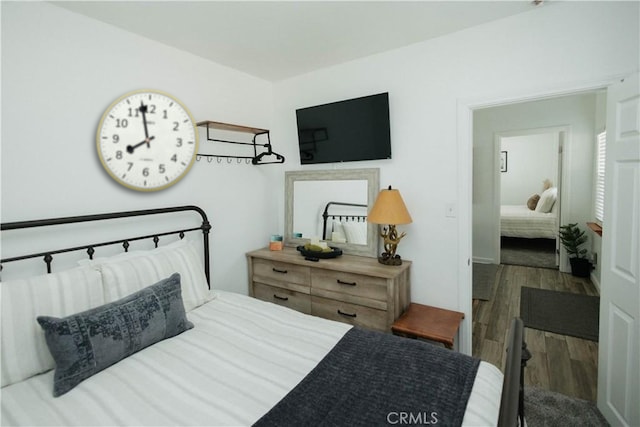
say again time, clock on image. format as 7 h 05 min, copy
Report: 7 h 58 min
